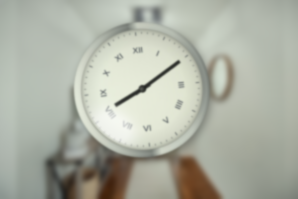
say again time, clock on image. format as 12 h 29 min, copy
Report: 8 h 10 min
